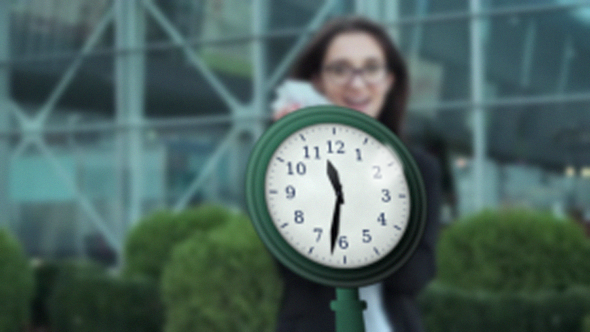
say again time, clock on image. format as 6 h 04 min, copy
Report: 11 h 32 min
